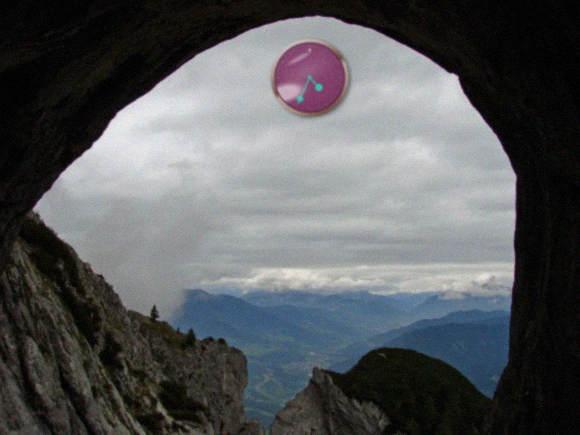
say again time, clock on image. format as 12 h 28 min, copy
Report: 4 h 34 min
